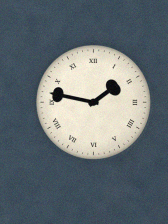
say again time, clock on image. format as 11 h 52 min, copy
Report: 1 h 47 min
